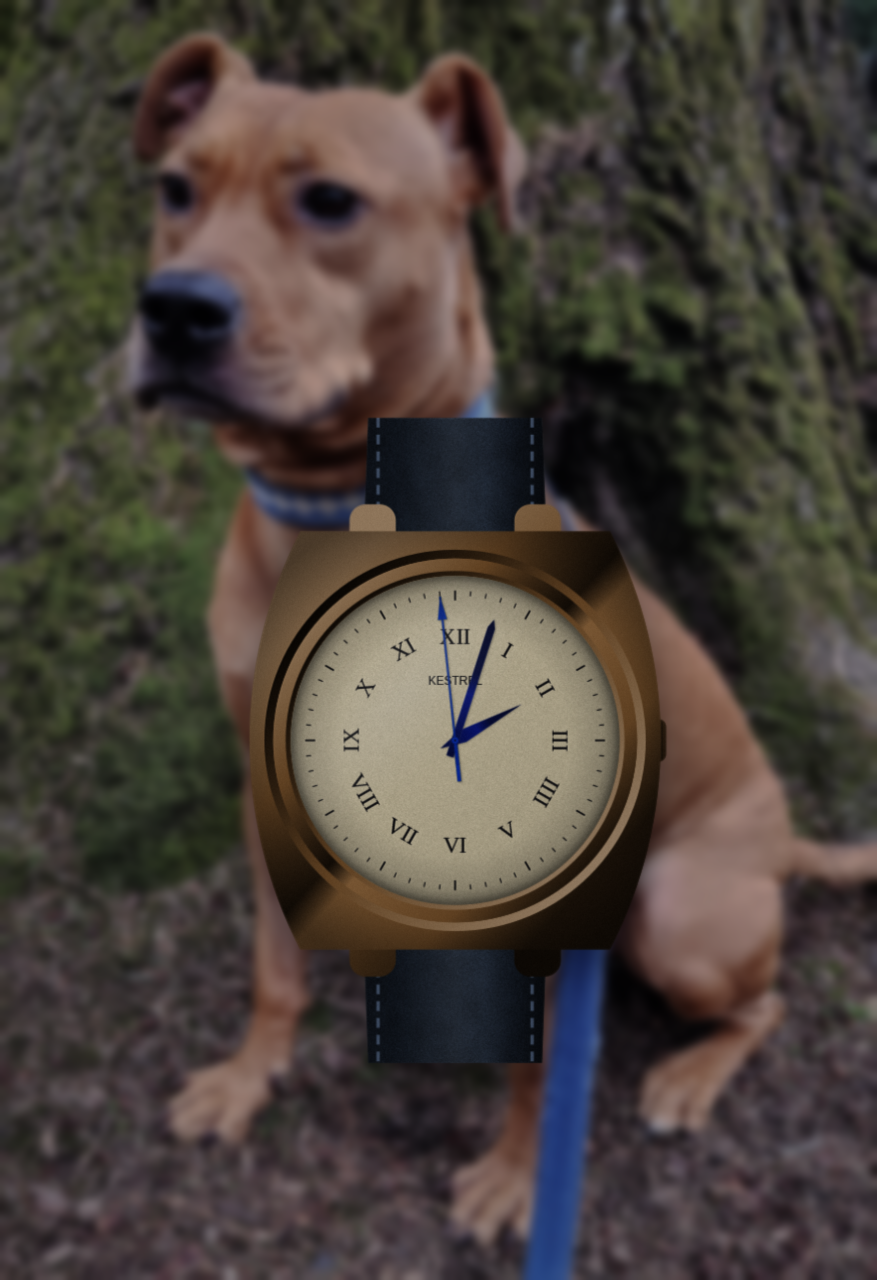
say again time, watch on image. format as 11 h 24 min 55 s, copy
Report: 2 h 02 min 59 s
